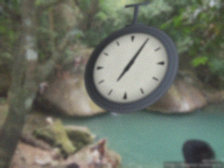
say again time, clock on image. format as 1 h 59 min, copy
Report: 7 h 05 min
